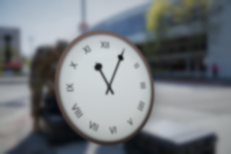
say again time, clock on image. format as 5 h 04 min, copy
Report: 11 h 05 min
